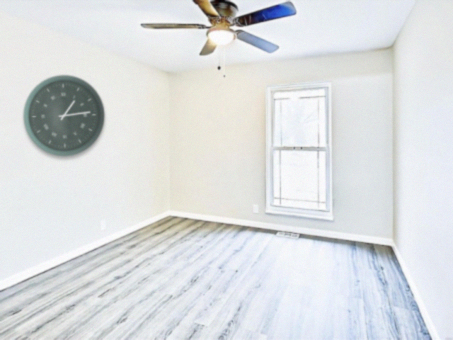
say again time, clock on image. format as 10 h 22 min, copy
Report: 1 h 14 min
